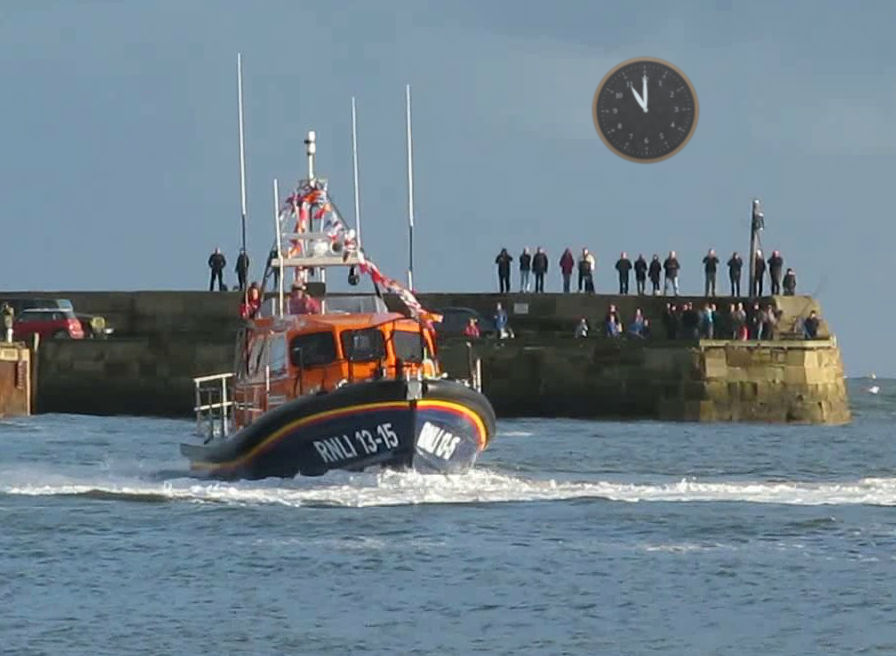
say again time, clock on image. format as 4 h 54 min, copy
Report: 11 h 00 min
